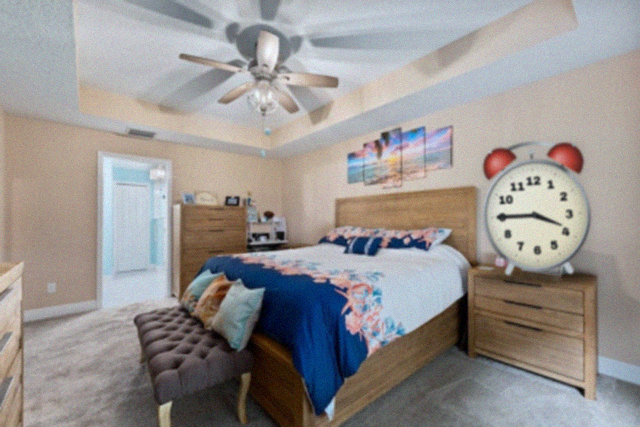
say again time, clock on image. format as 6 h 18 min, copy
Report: 3 h 45 min
